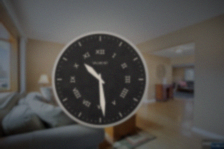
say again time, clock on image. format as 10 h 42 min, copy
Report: 10 h 29 min
